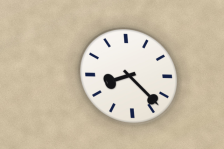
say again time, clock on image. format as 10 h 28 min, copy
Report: 8 h 23 min
